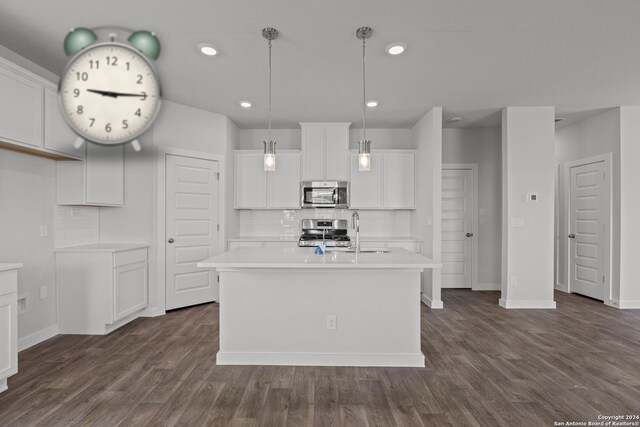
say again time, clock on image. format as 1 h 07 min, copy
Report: 9 h 15 min
